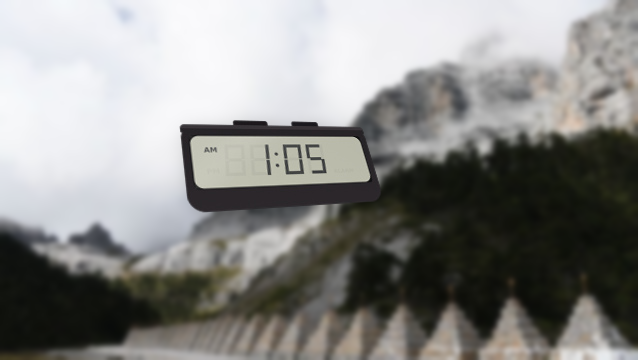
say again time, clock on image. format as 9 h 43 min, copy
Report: 1 h 05 min
